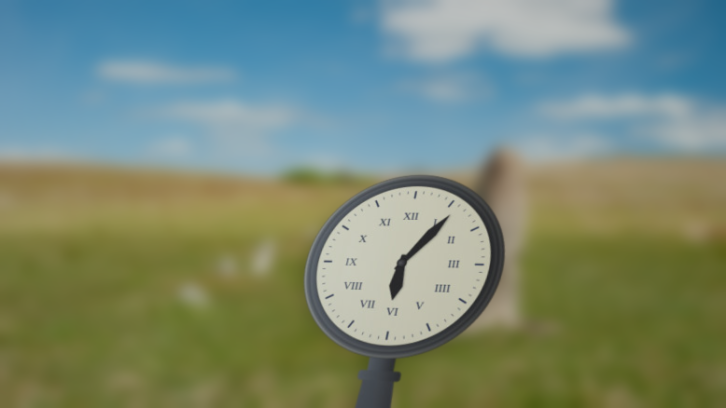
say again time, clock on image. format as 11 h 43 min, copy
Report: 6 h 06 min
